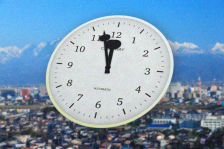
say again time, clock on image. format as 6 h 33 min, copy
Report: 11 h 57 min
